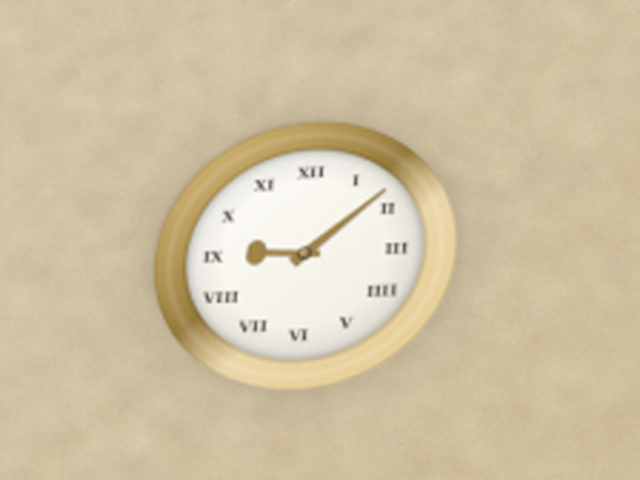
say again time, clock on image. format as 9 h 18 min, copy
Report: 9 h 08 min
